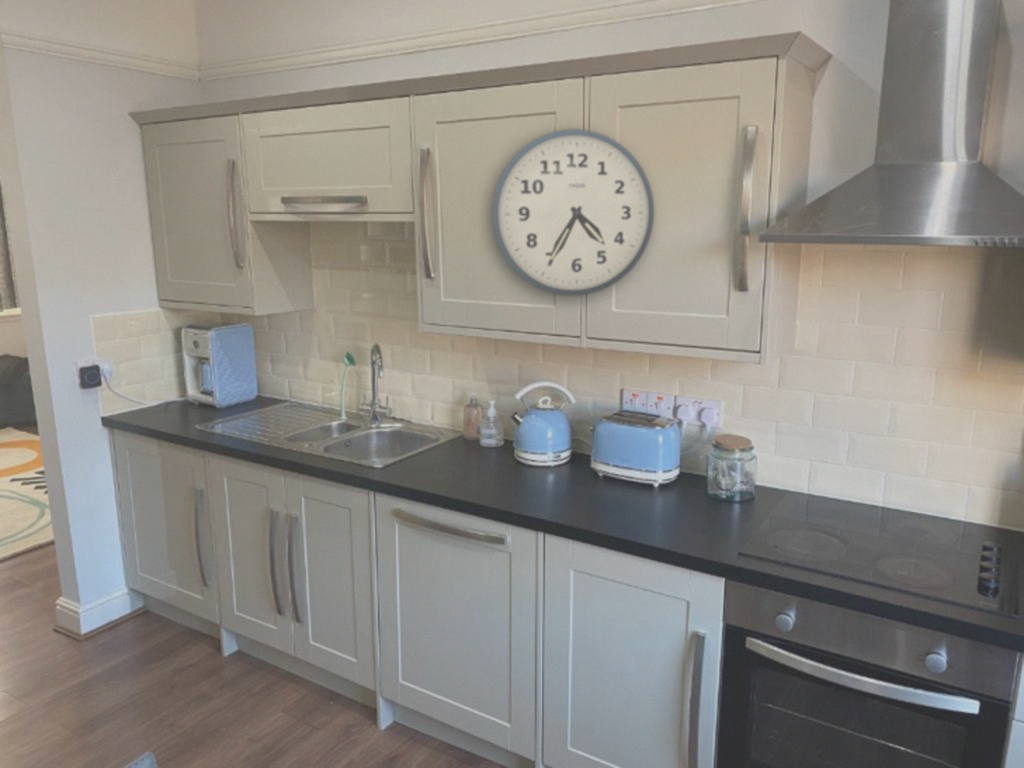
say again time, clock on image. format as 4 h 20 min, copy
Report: 4 h 35 min
